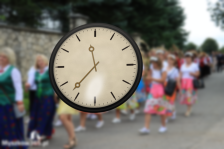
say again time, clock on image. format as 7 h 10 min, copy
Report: 11 h 37 min
